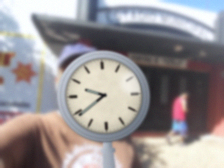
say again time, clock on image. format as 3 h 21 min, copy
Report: 9 h 39 min
